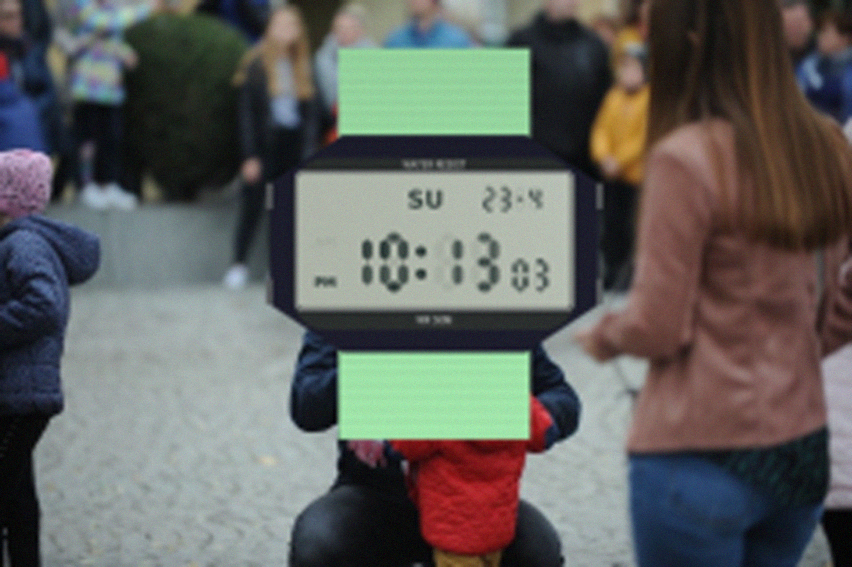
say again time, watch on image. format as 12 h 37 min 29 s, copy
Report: 10 h 13 min 03 s
